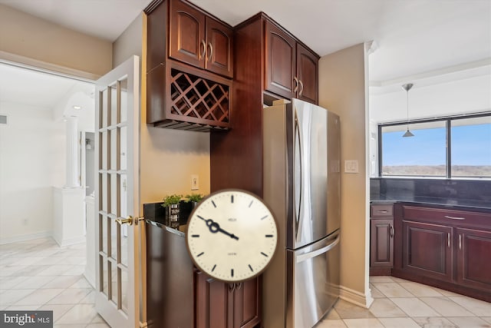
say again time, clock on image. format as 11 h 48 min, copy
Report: 9 h 50 min
